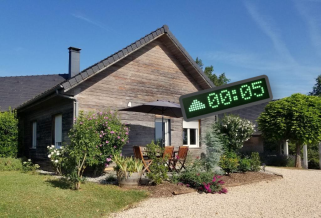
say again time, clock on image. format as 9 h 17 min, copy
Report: 0 h 05 min
